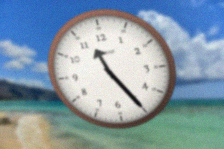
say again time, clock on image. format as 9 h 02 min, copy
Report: 11 h 25 min
